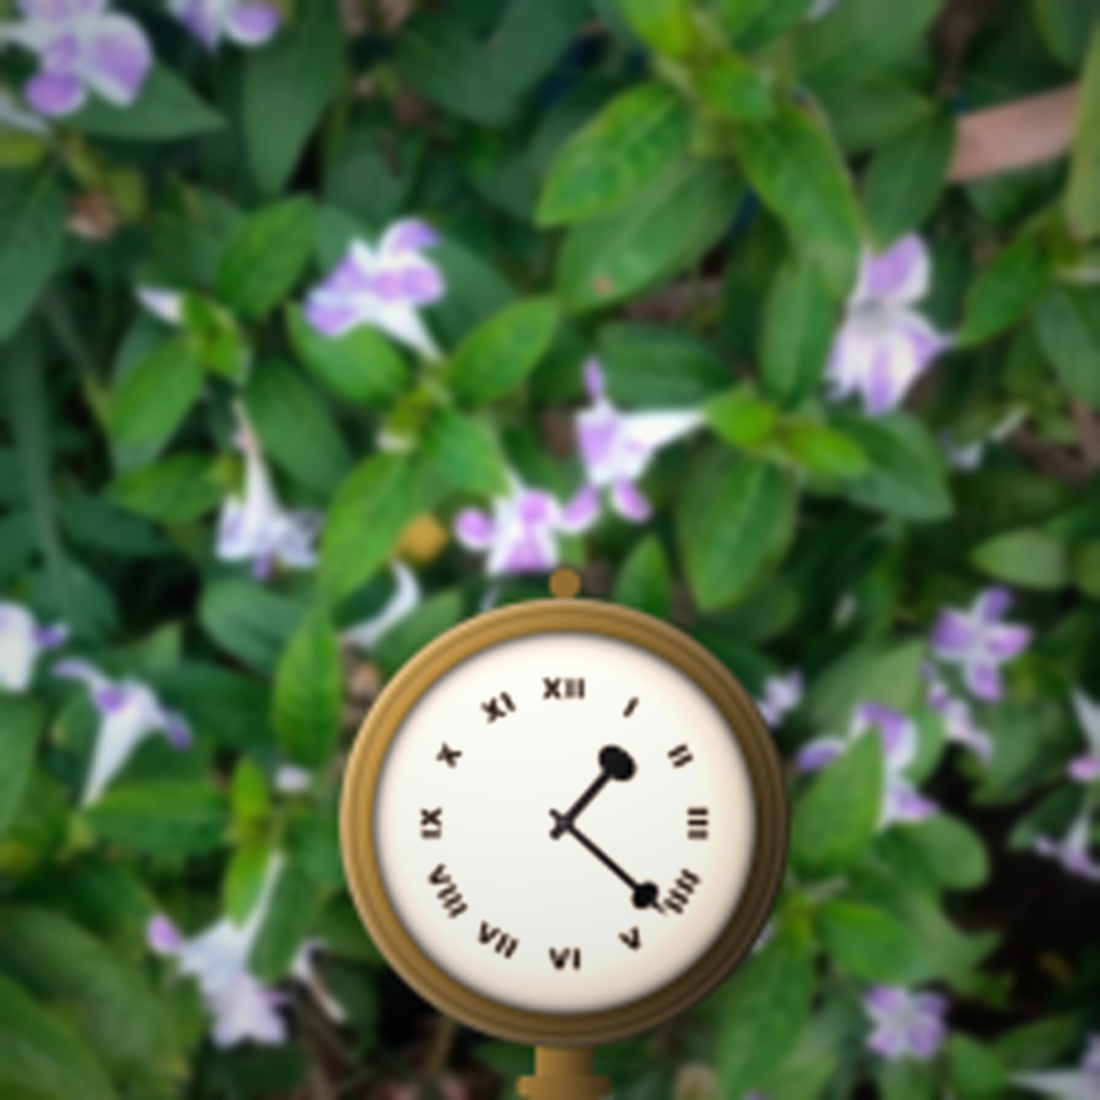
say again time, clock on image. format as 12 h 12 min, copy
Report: 1 h 22 min
